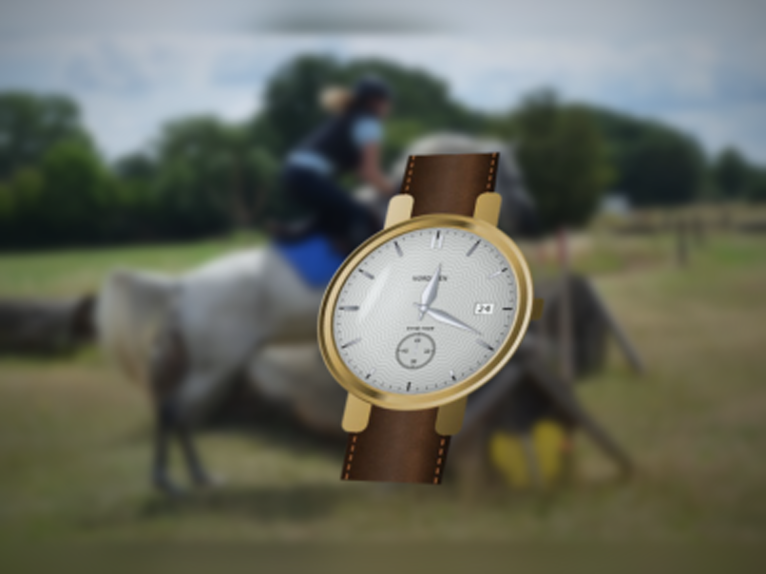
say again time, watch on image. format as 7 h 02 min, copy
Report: 12 h 19 min
